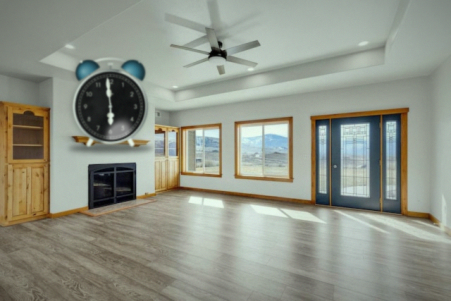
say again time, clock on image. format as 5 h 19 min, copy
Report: 5 h 59 min
